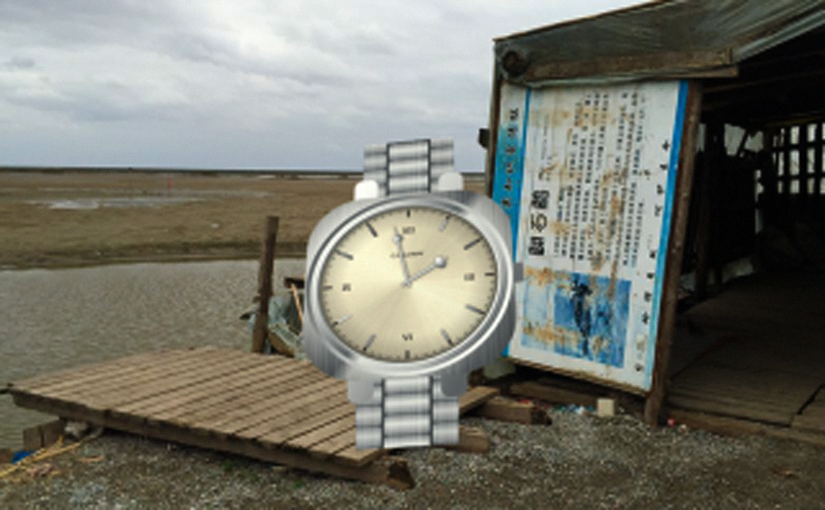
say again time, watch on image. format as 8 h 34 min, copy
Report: 1 h 58 min
